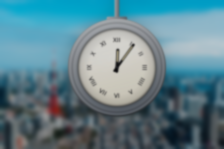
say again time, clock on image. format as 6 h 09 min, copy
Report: 12 h 06 min
